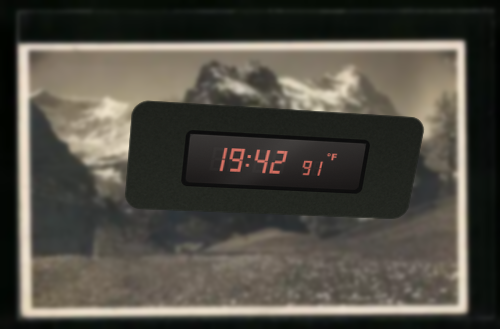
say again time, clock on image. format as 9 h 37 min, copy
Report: 19 h 42 min
